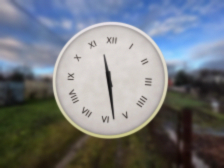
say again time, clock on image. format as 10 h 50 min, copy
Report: 11 h 28 min
